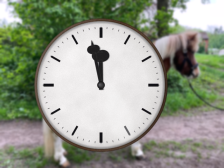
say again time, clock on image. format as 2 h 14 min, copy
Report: 11 h 58 min
